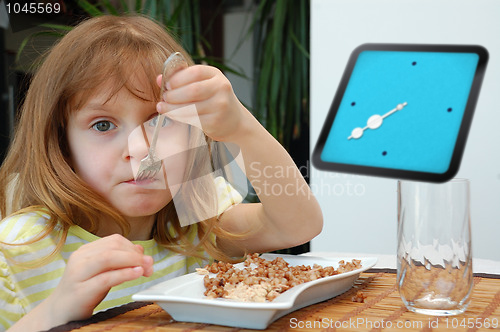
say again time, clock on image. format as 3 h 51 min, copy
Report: 7 h 38 min
